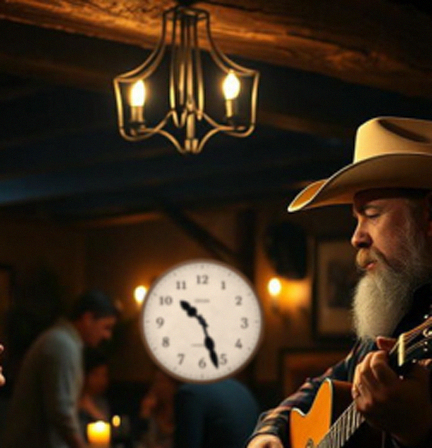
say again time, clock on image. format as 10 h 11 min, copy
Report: 10 h 27 min
